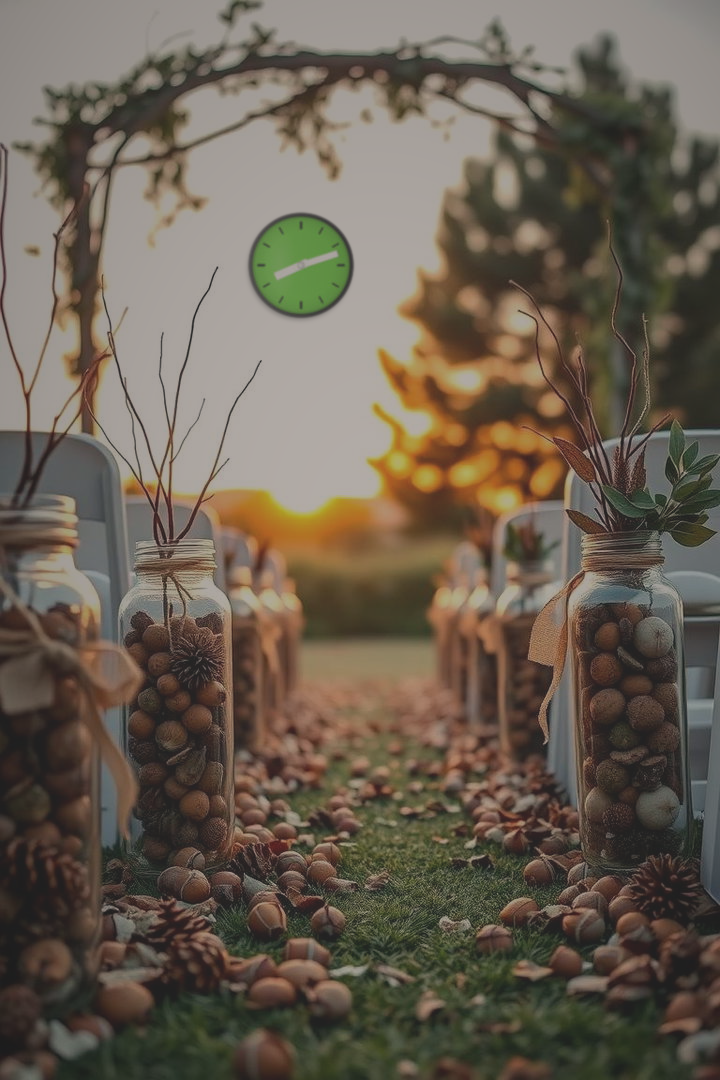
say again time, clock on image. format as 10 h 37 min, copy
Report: 8 h 12 min
